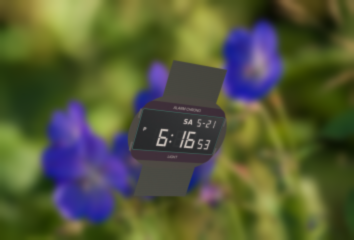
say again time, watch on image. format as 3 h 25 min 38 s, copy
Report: 6 h 16 min 53 s
